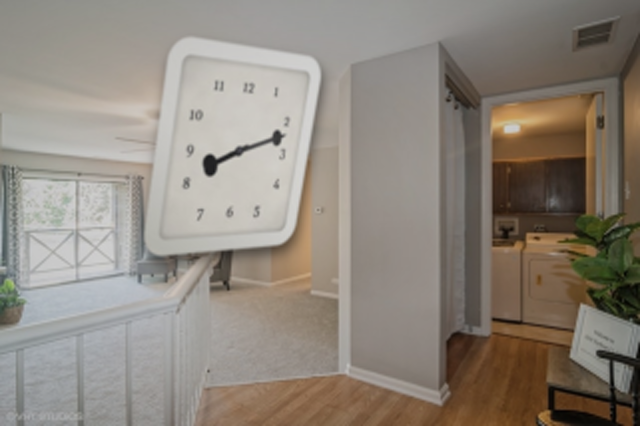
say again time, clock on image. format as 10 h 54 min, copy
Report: 8 h 12 min
